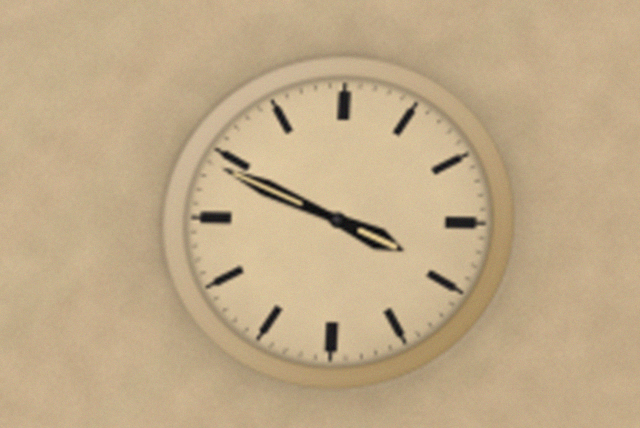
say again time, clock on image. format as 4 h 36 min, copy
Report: 3 h 49 min
